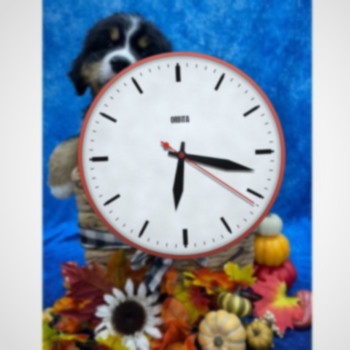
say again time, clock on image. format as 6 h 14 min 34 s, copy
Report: 6 h 17 min 21 s
